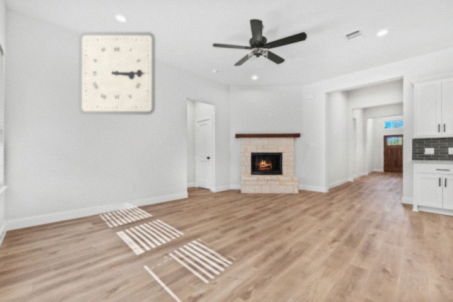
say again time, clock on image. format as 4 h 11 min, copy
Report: 3 h 15 min
